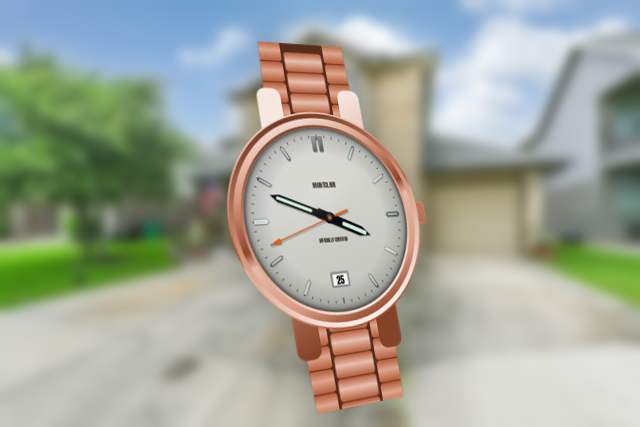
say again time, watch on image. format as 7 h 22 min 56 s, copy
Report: 3 h 48 min 42 s
